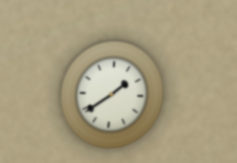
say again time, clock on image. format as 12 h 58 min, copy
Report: 1 h 39 min
